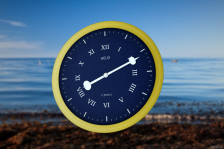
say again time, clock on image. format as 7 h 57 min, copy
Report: 8 h 11 min
